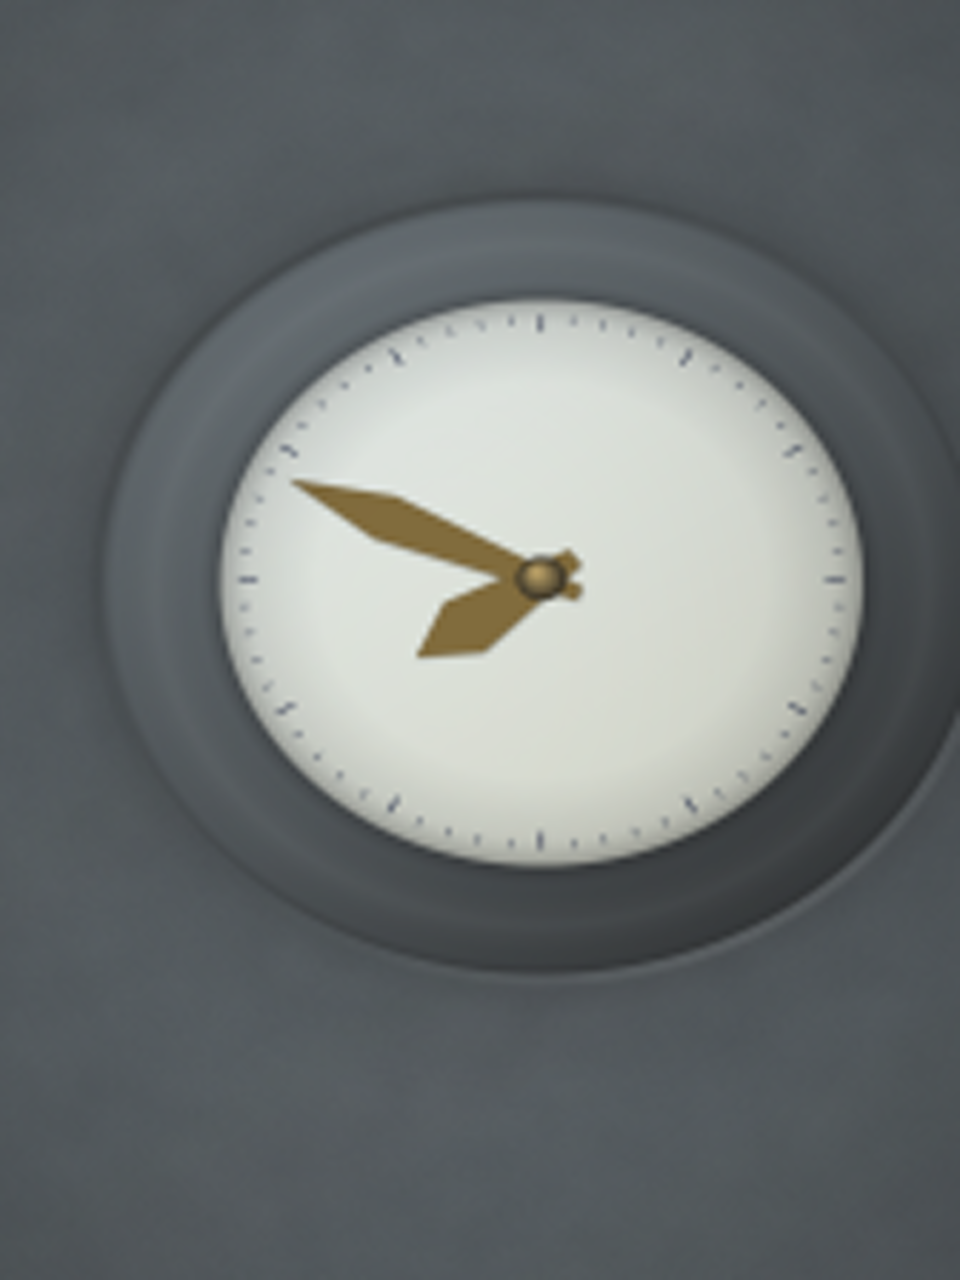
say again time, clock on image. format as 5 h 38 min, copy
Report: 7 h 49 min
